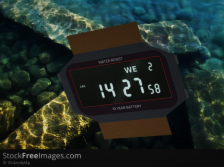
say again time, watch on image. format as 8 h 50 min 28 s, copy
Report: 14 h 27 min 58 s
